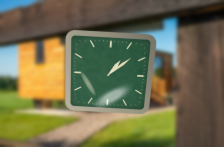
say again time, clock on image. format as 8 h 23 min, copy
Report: 1 h 08 min
